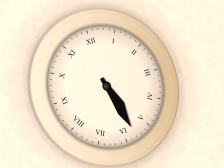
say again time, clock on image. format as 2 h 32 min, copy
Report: 5 h 28 min
